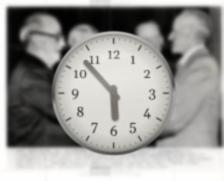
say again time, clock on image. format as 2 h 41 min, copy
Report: 5 h 53 min
